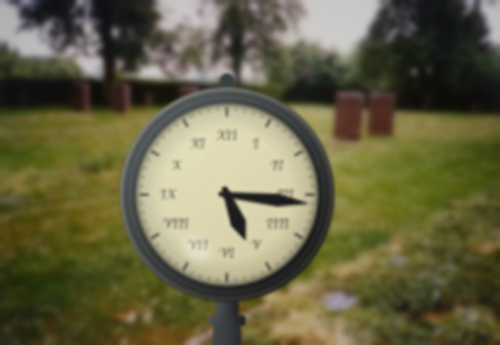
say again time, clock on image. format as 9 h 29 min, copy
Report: 5 h 16 min
